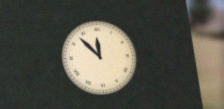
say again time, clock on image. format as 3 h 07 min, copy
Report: 11 h 53 min
